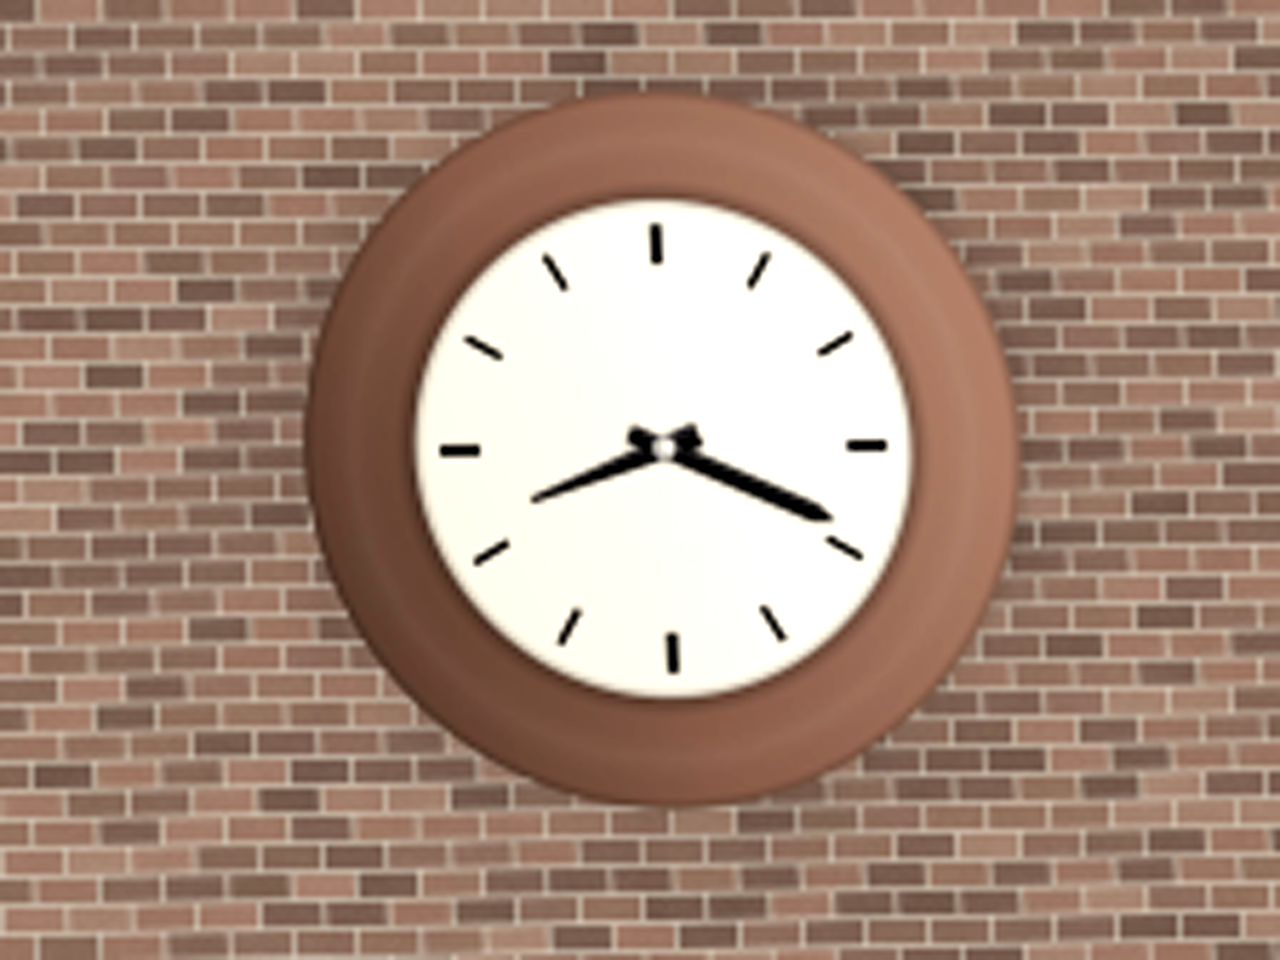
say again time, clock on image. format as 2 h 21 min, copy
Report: 8 h 19 min
